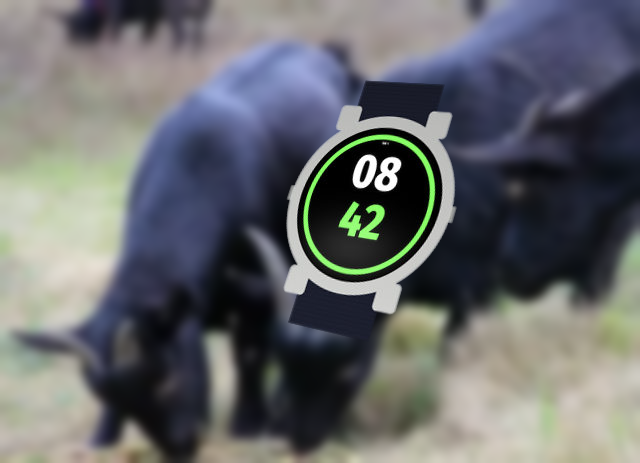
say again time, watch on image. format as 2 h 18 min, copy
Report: 8 h 42 min
